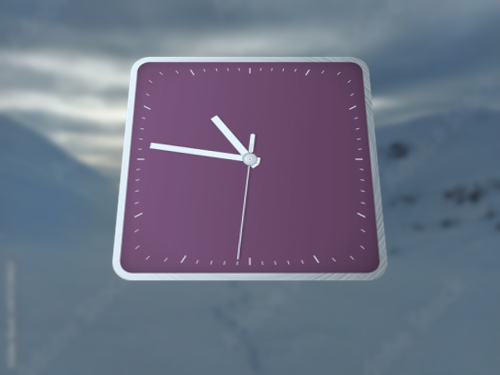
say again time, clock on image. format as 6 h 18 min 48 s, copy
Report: 10 h 46 min 31 s
